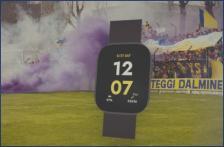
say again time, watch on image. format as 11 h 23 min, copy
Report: 12 h 07 min
